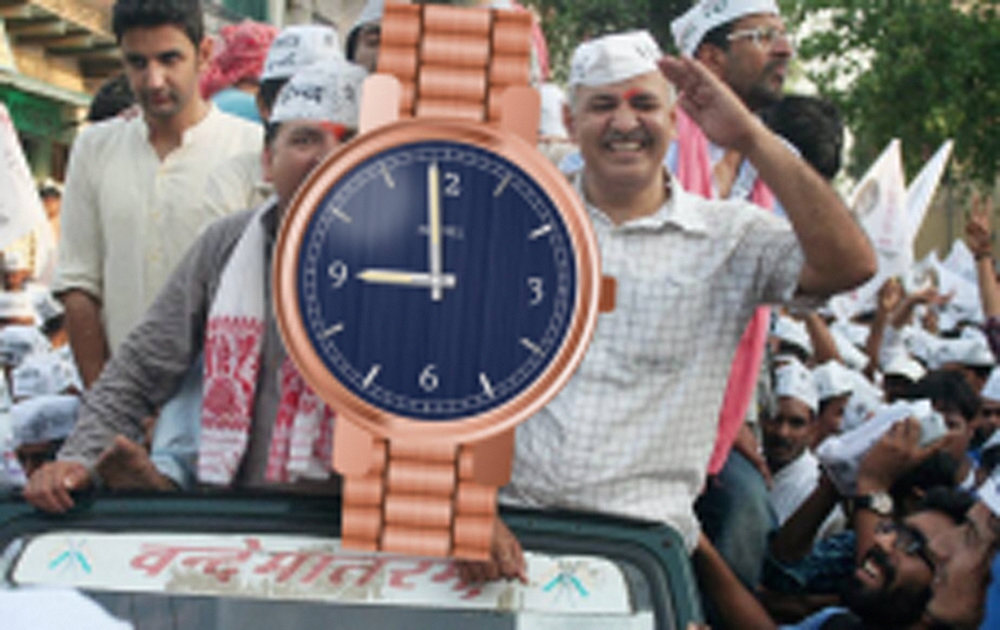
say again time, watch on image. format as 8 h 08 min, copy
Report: 8 h 59 min
